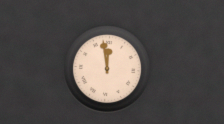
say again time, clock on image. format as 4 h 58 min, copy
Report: 11 h 58 min
